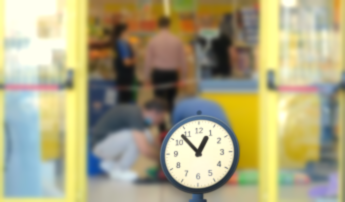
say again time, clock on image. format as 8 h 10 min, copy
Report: 12 h 53 min
